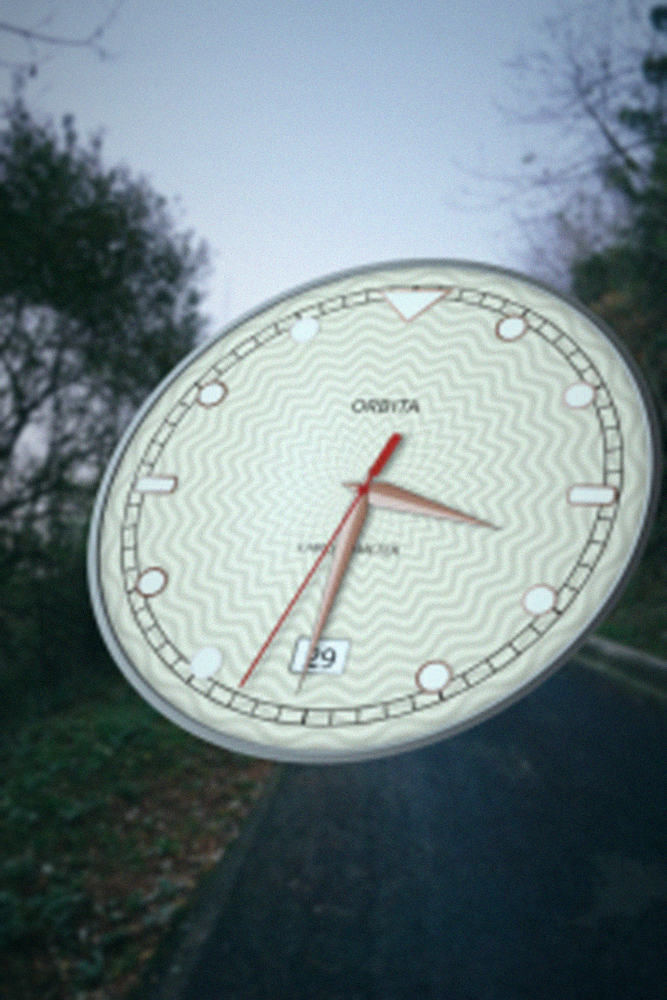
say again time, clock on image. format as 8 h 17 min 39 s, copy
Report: 3 h 30 min 33 s
